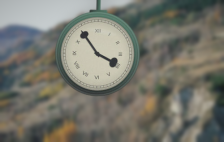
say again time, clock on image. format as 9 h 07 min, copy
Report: 3 h 54 min
